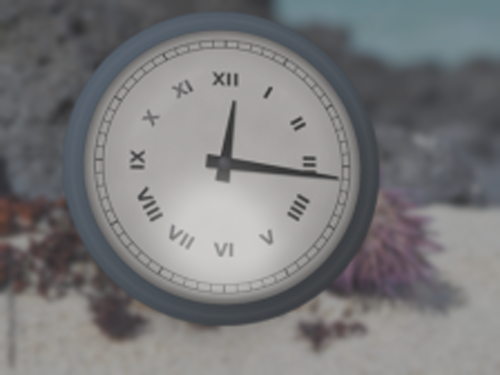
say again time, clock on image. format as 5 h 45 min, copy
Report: 12 h 16 min
